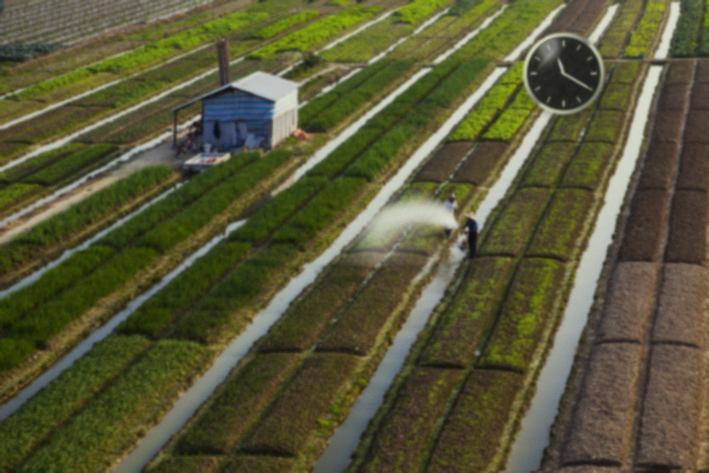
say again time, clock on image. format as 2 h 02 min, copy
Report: 11 h 20 min
